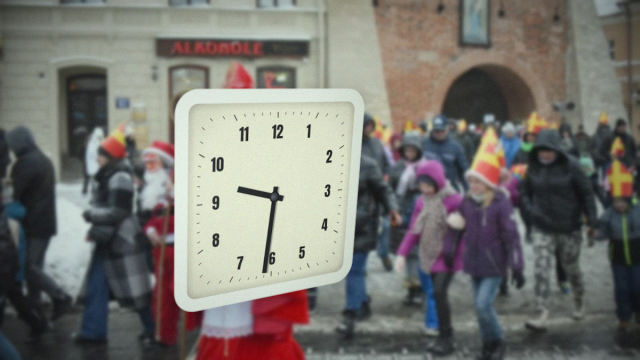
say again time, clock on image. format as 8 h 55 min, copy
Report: 9 h 31 min
